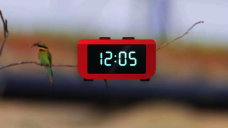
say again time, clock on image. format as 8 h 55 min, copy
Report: 12 h 05 min
